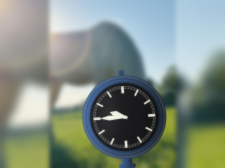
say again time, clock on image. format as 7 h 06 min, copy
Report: 9 h 45 min
